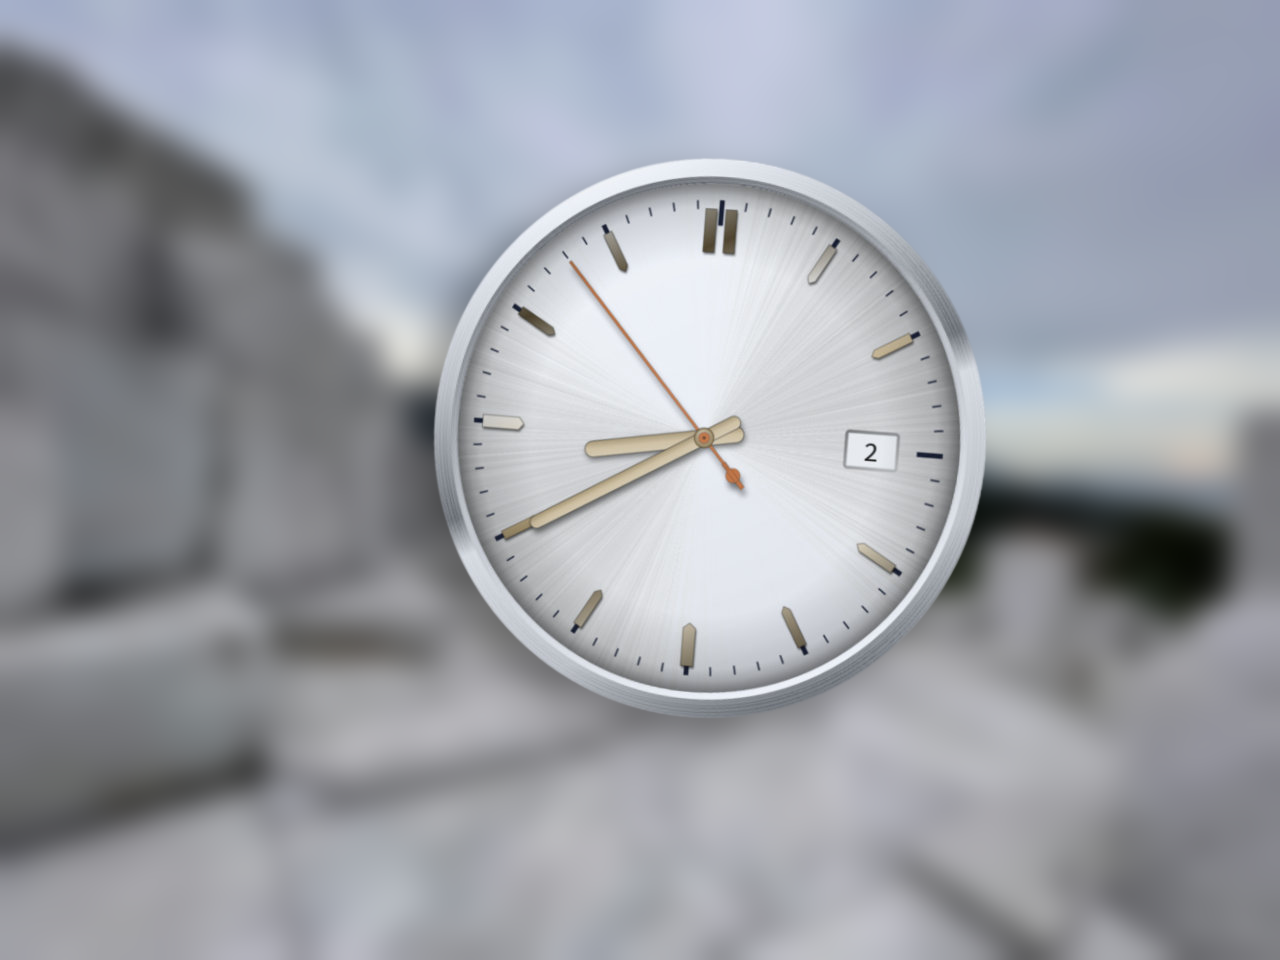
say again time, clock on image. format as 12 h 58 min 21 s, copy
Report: 8 h 39 min 53 s
